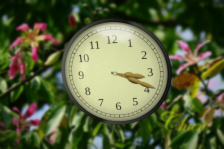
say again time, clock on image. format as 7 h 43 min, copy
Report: 3 h 19 min
